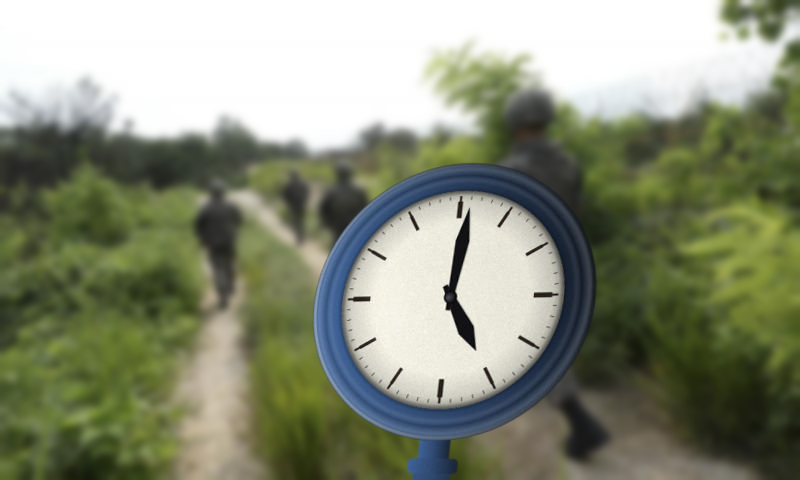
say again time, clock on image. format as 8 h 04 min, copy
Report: 5 h 01 min
